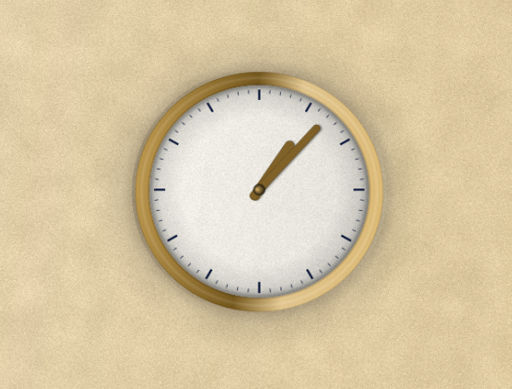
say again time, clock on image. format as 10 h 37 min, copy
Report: 1 h 07 min
